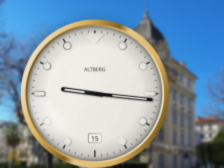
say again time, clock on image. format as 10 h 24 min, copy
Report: 9 h 16 min
